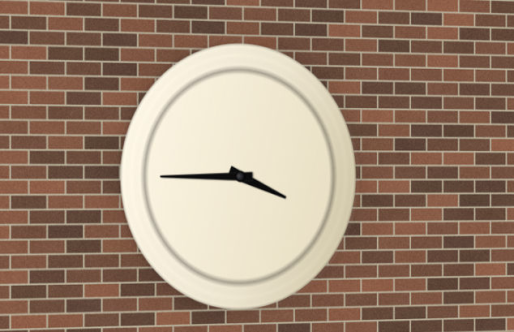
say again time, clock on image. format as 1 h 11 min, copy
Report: 3 h 45 min
